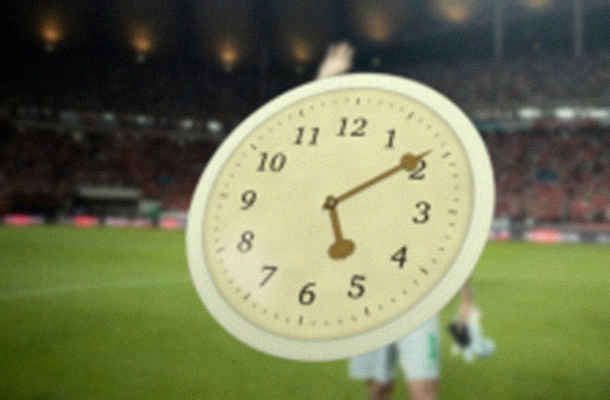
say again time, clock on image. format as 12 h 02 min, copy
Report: 5 h 09 min
